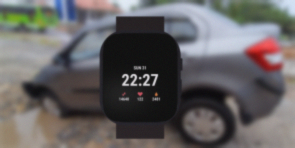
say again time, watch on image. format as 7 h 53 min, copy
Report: 22 h 27 min
